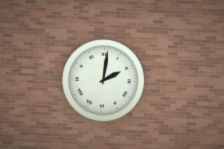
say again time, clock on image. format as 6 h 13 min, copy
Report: 2 h 01 min
